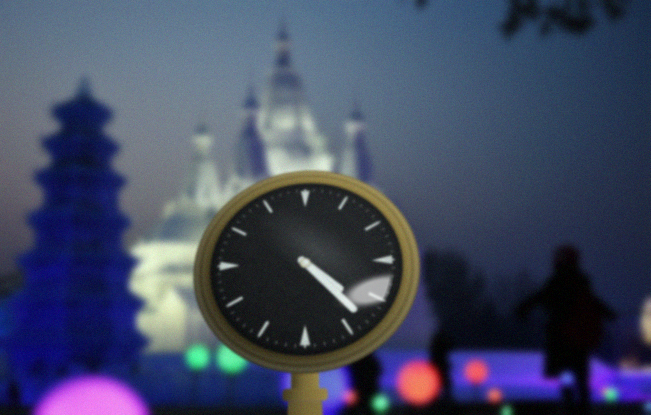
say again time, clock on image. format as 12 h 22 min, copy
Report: 4 h 23 min
